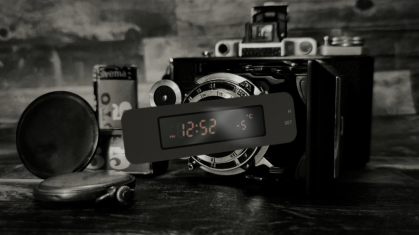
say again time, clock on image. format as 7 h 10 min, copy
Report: 12 h 52 min
